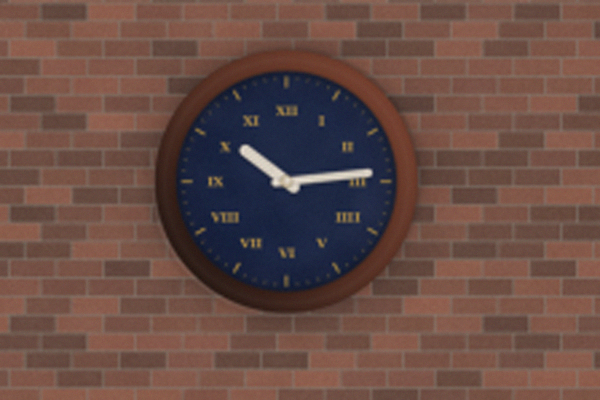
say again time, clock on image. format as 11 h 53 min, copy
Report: 10 h 14 min
